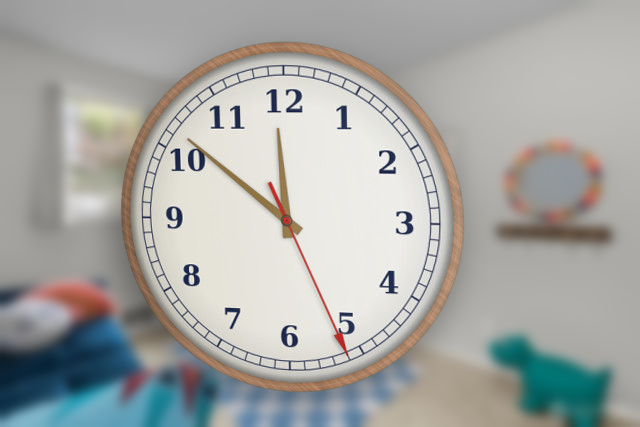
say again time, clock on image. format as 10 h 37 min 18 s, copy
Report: 11 h 51 min 26 s
